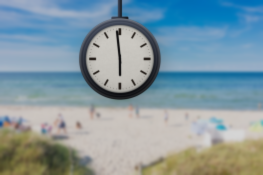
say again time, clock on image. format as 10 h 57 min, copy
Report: 5 h 59 min
